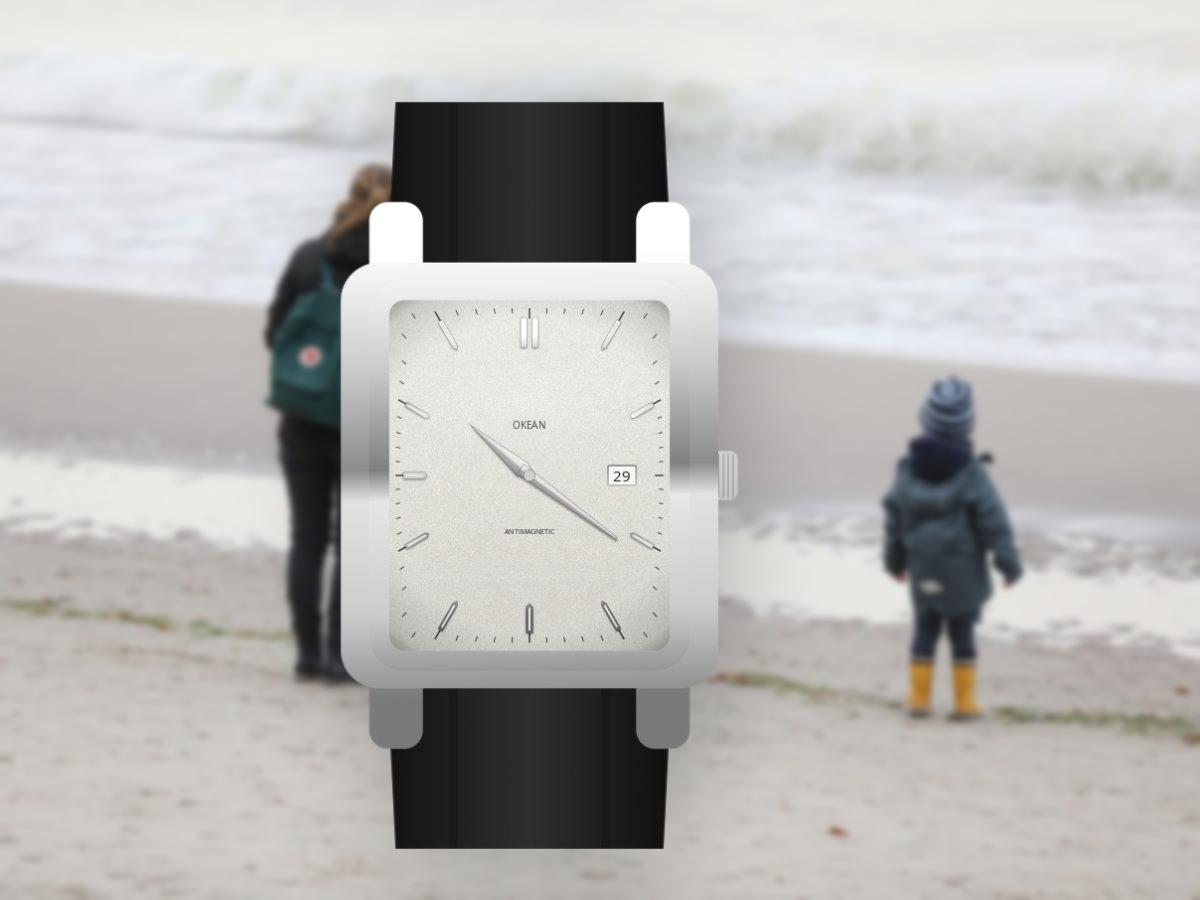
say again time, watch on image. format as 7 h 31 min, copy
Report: 10 h 21 min
